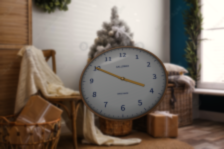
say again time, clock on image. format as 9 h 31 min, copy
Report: 3 h 50 min
